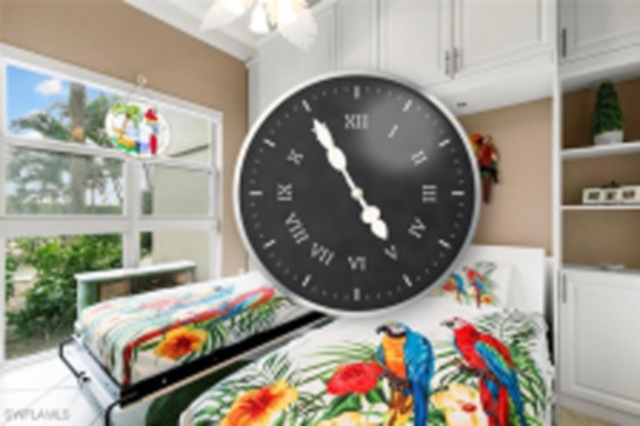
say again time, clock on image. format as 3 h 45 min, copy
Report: 4 h 55 min
